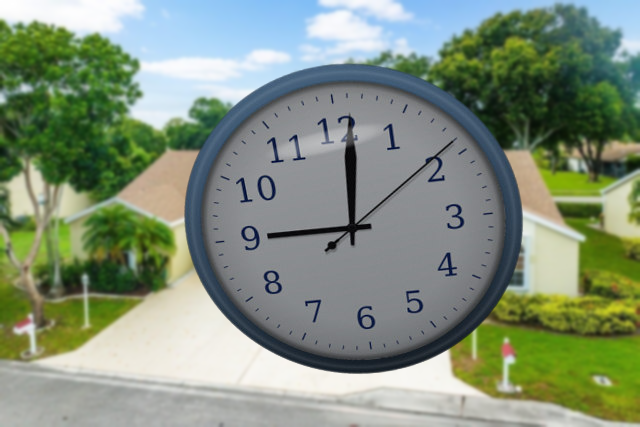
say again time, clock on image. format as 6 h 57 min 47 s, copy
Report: 9 h 01 min 09 s
